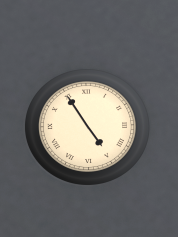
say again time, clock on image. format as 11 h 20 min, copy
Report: 4 h 55 min
